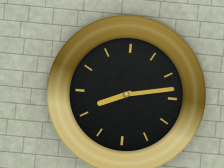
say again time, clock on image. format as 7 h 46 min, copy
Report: 8 h 13 min
